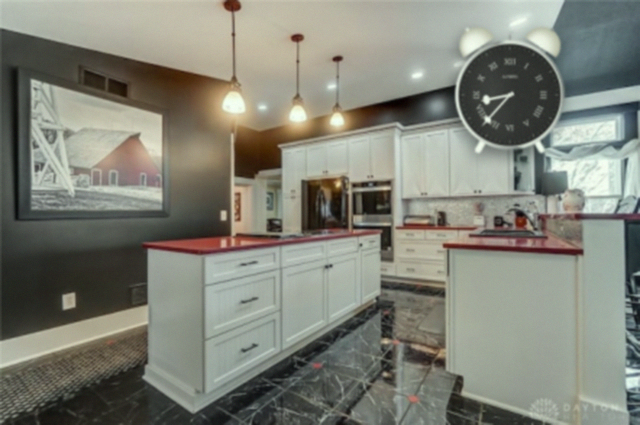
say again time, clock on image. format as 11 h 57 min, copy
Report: 8 h 37 min
